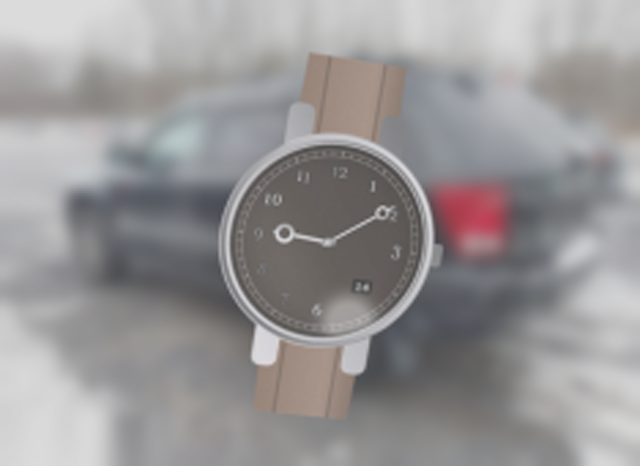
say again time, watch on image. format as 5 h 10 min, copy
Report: 9 h 09 min
